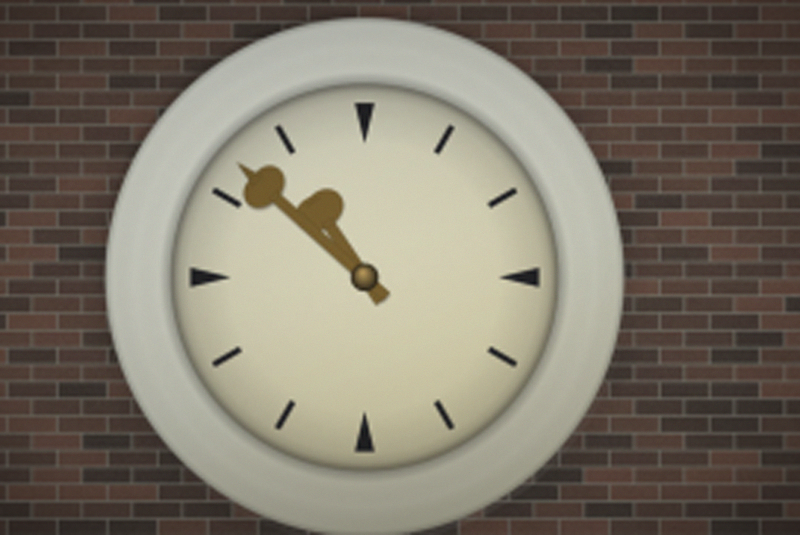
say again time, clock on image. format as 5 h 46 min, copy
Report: 10 h 52 min
